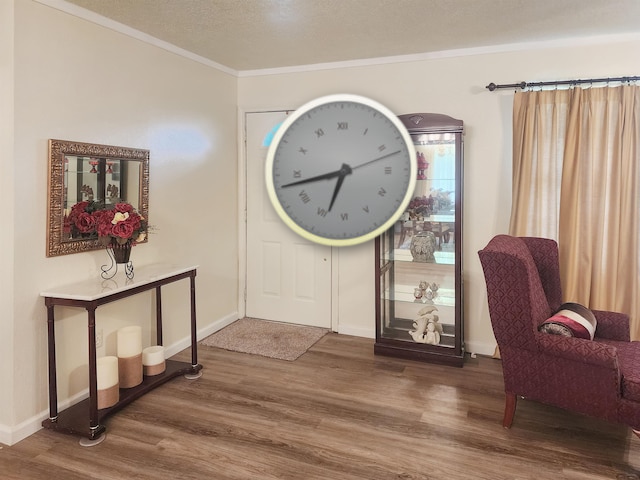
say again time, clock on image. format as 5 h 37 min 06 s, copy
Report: 6 h 43 min 12 s
